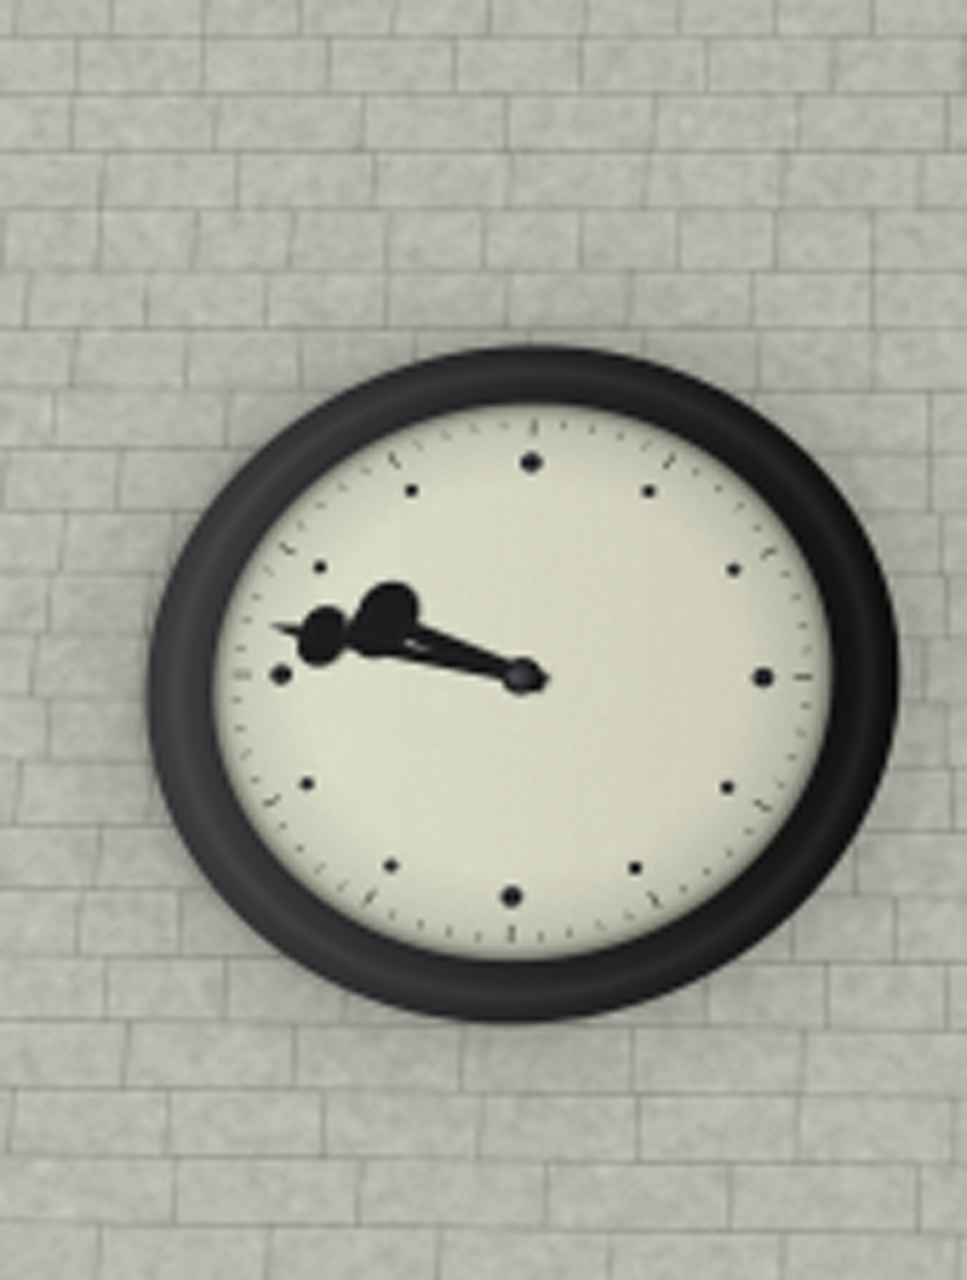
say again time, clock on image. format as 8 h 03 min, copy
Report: 9 h 47 min
